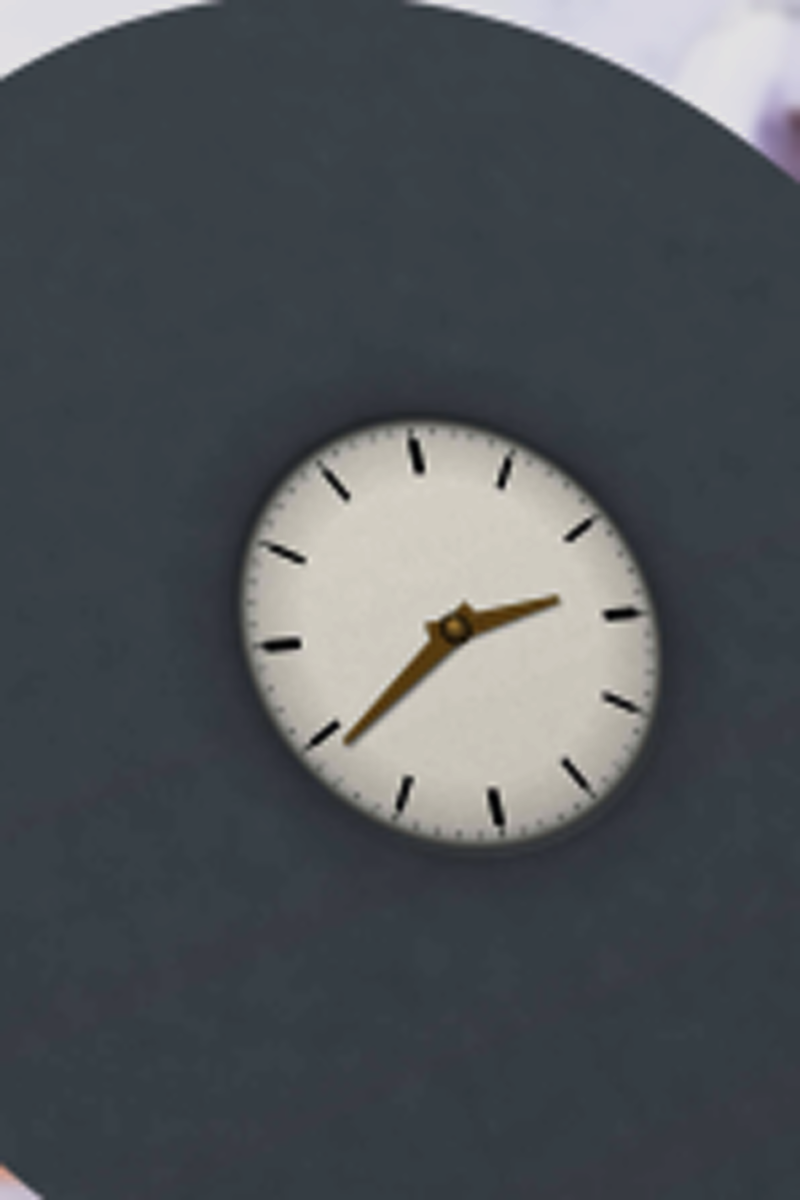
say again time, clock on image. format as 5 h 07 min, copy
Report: 2 h 39 min
